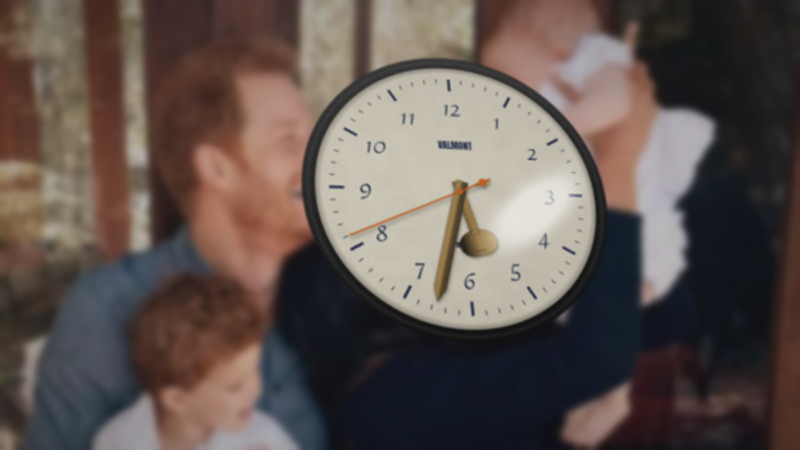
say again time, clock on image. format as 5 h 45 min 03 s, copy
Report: 5 h 32 min 41 s
